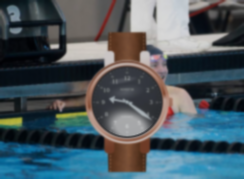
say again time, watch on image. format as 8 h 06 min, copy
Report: 9 h 21 min
